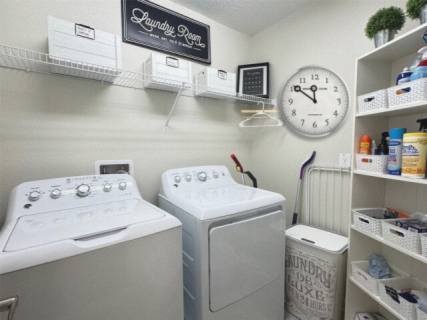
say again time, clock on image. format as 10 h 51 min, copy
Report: 11 h 51 min
